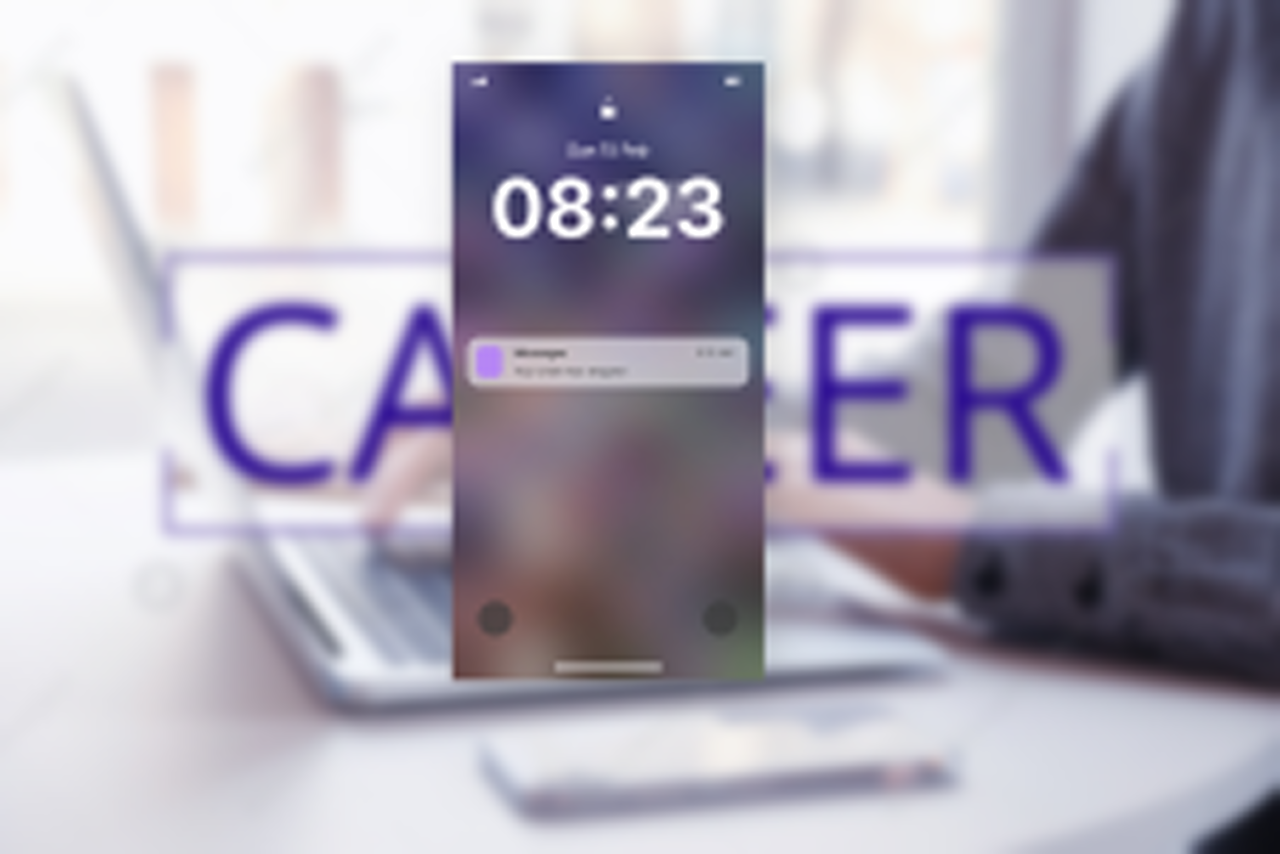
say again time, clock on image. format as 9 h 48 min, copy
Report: 8 h 23 min
